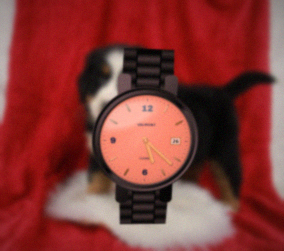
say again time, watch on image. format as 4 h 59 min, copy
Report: 5 h 22 min
